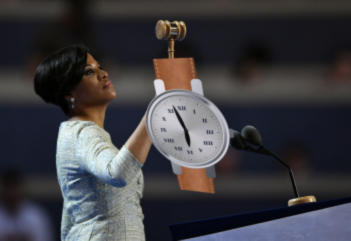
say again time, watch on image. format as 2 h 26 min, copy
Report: 5 h 57 min
